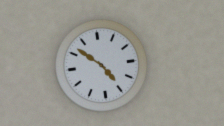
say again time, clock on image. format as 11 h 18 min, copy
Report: 4 h 52 min
